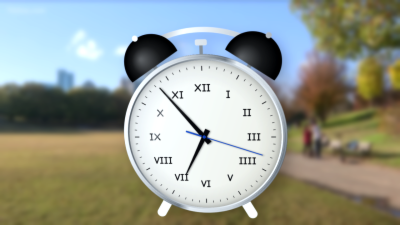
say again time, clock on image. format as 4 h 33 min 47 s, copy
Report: 6 h 53 min 18 s
